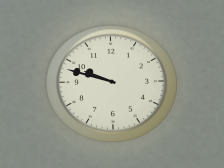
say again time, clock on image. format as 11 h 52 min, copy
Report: 9 h 48 min
